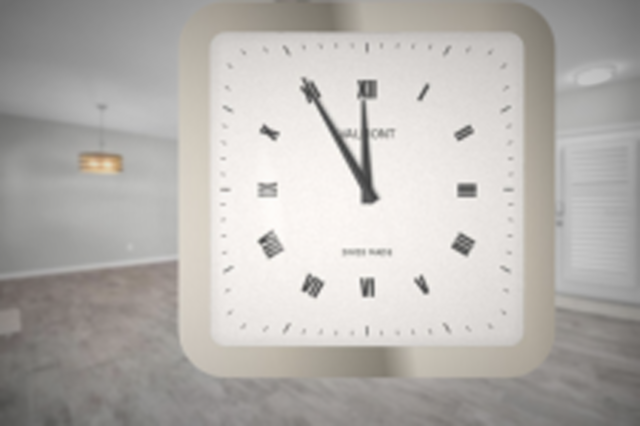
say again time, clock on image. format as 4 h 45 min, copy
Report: 11 h 55 min
